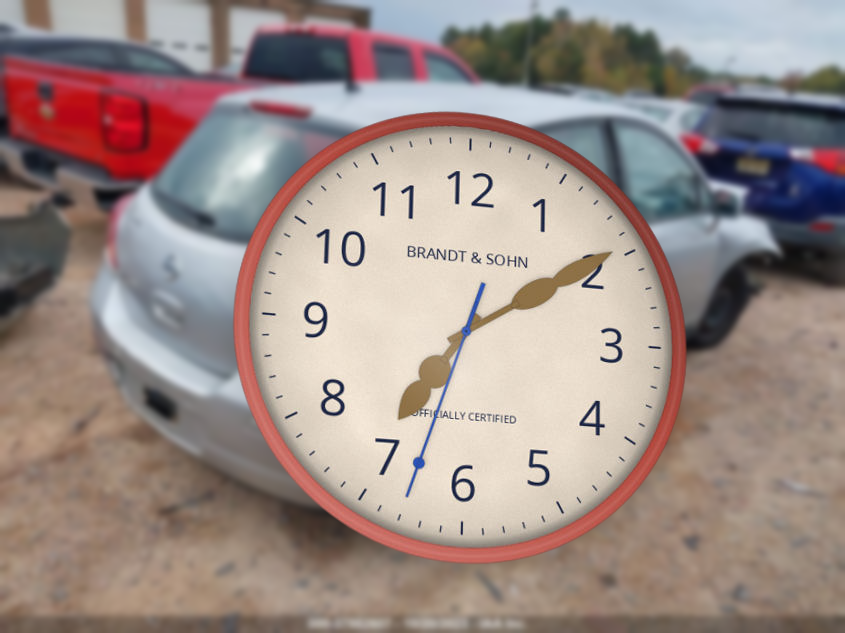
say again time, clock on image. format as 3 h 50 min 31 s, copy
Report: 7 h 09 min 33 s
